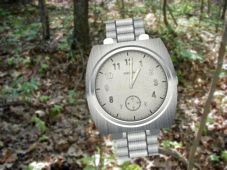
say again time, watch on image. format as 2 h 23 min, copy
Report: 1 h 01 min
